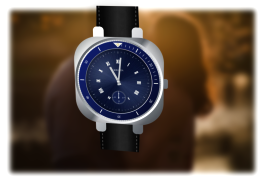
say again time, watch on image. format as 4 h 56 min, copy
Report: 11 h 01 min
